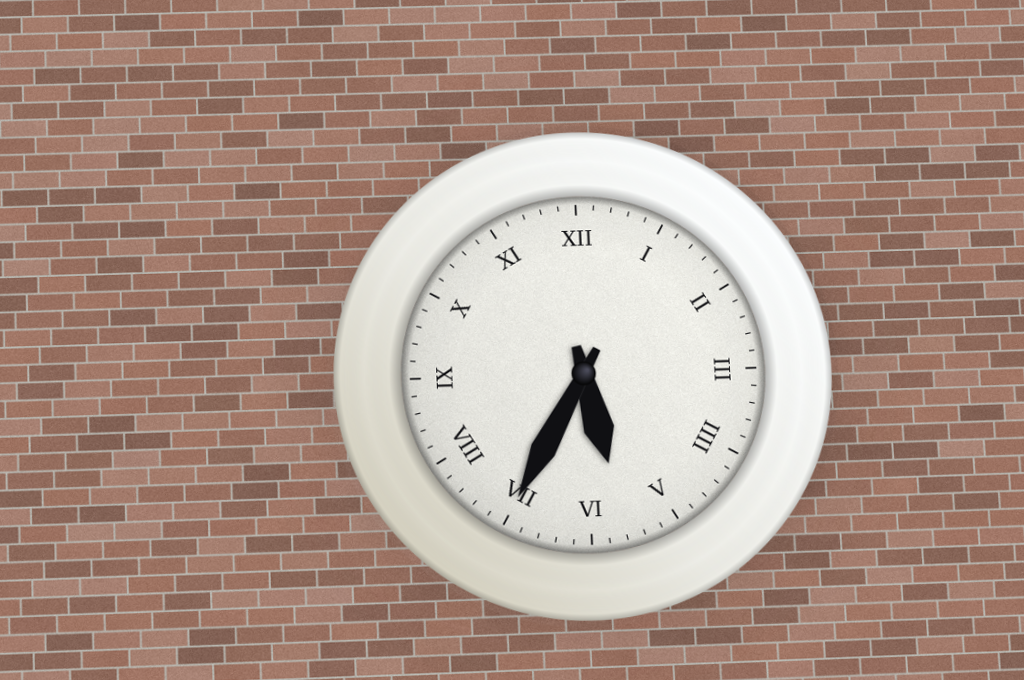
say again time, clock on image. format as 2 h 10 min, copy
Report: 5 h 35 min
